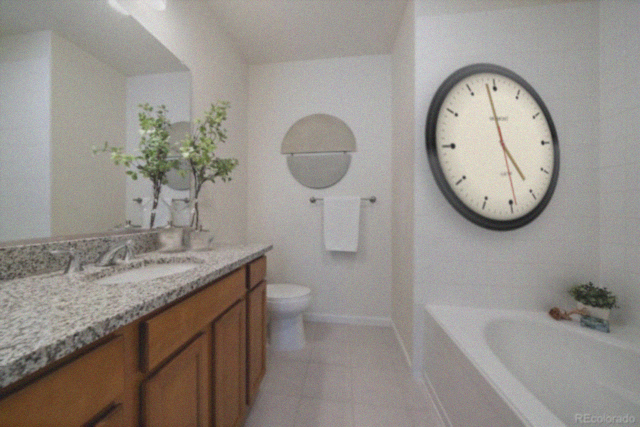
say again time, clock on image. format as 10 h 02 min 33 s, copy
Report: 4 h 58 min 29 s
